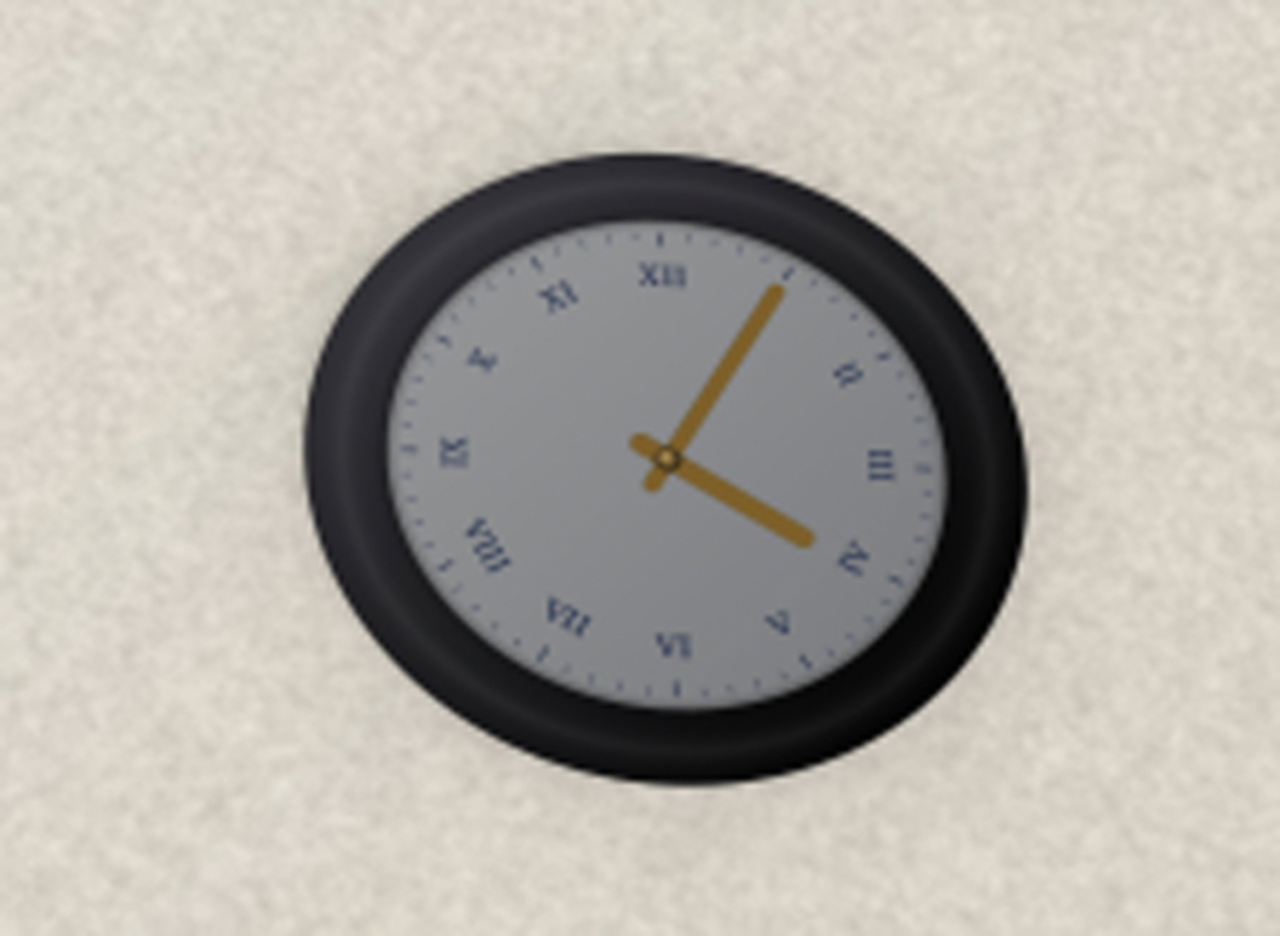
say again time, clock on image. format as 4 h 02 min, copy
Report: 4 h 05 min
